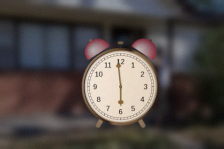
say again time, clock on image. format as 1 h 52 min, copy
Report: 5 h 59 min
